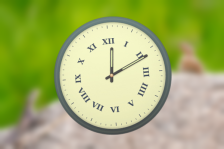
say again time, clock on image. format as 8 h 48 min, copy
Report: 12 h 11 min
